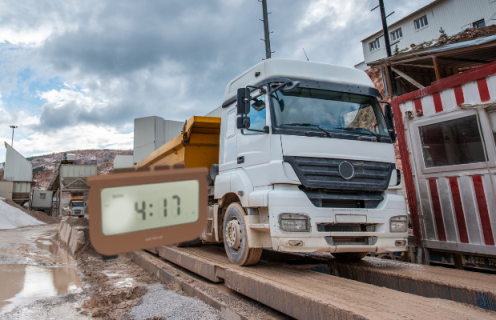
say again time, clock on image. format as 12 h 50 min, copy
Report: 4 h 17 min
